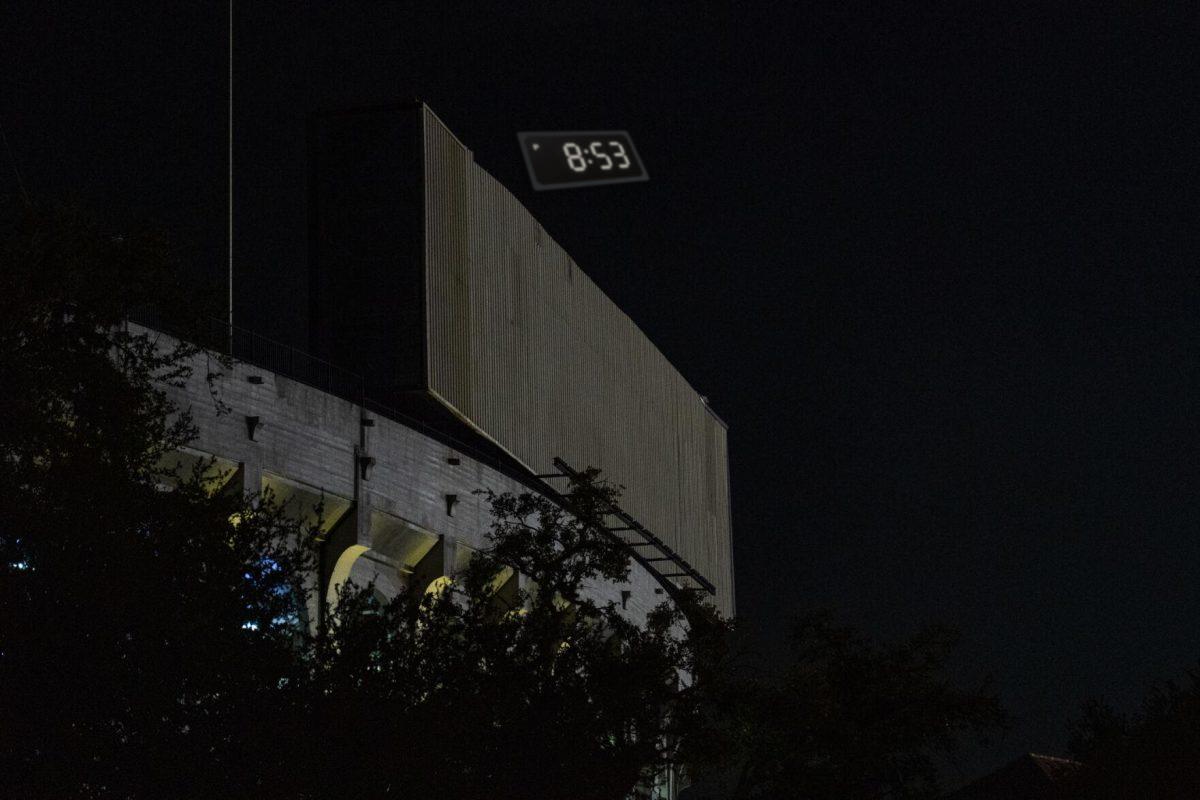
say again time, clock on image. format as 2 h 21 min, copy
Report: 8 h 53 min
